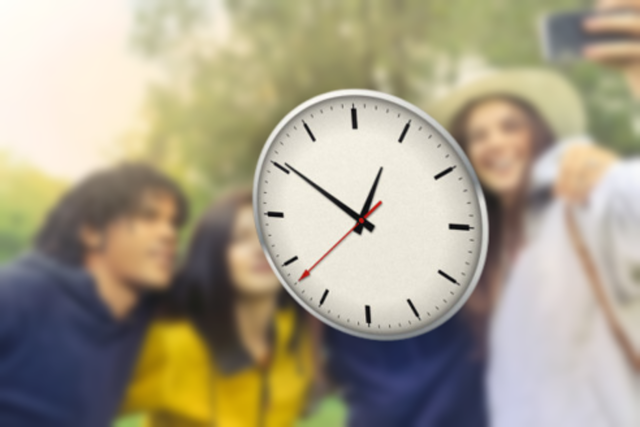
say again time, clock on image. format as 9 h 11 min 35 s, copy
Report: 12 h 50 min 38 s
